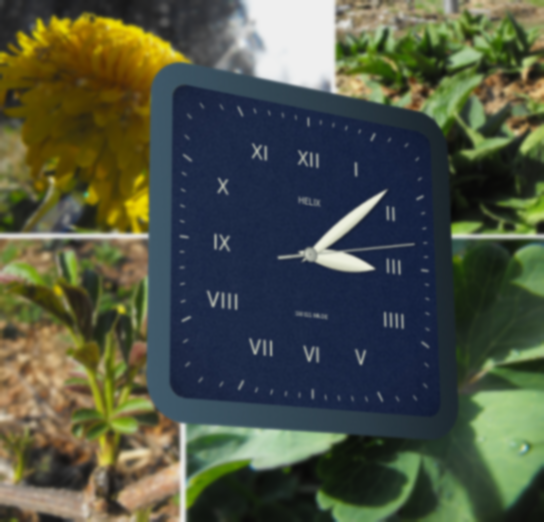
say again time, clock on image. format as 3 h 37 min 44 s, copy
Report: 3 h 08 min 13 s
